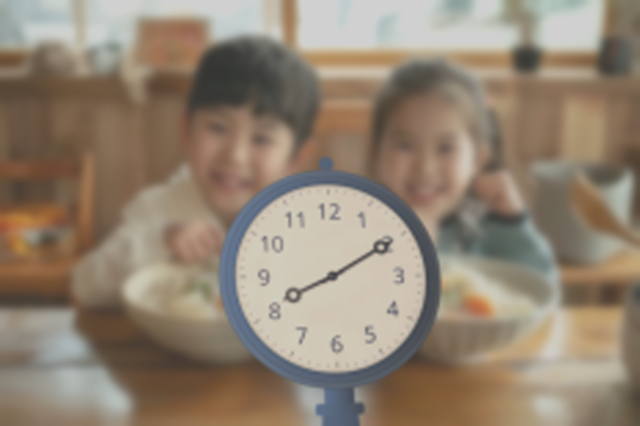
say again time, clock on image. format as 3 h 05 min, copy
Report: 8 h 10 min
